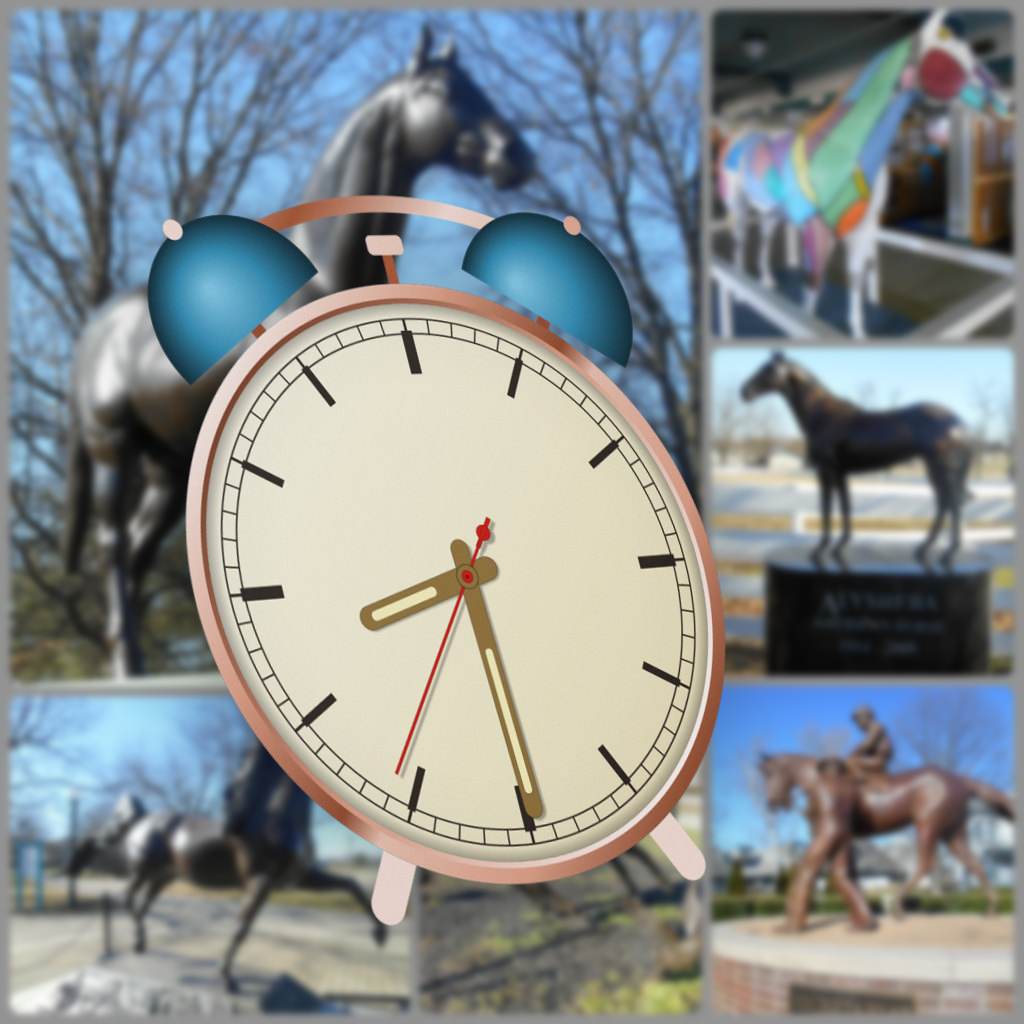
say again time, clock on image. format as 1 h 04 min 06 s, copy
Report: 8 h 29 min 36 s
